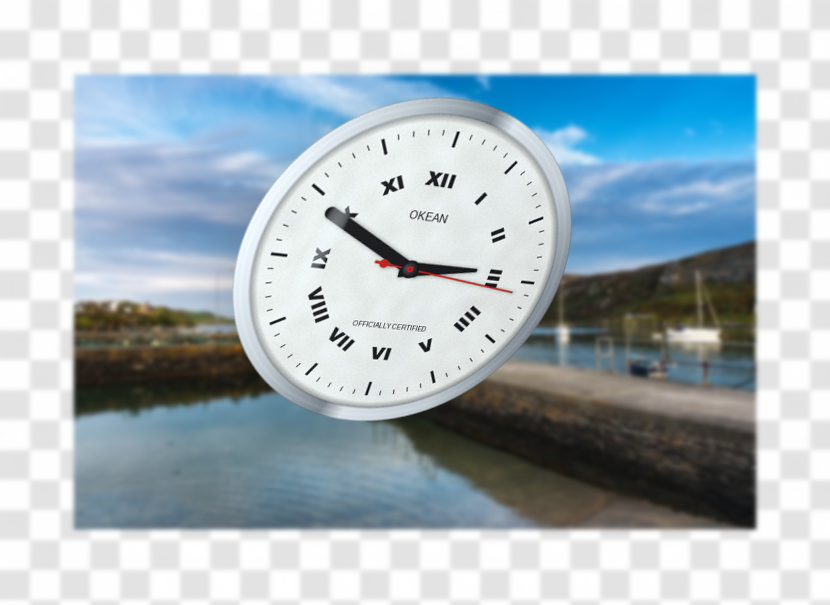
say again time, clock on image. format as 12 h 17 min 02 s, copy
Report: 2 h 49 min 16 s
